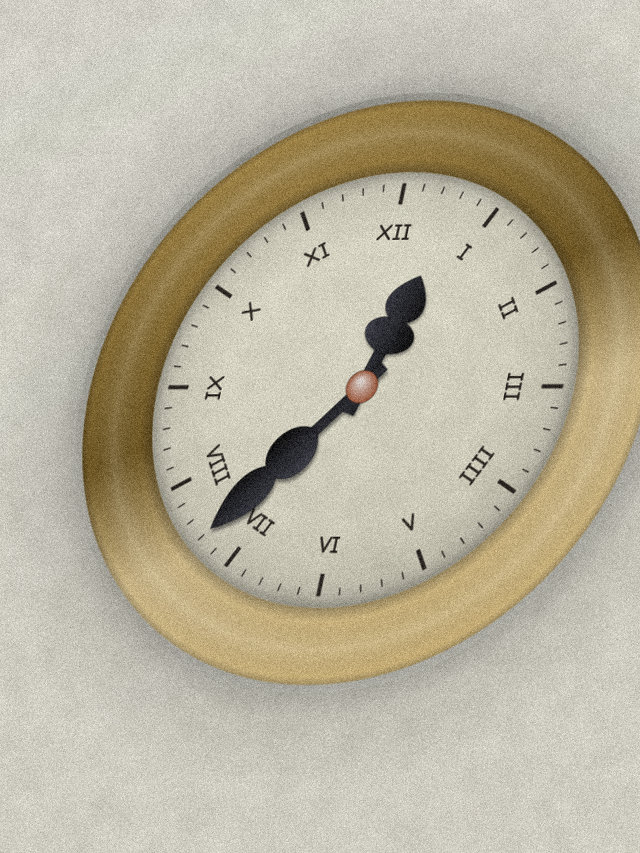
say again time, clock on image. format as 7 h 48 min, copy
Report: 12 h 37 min
